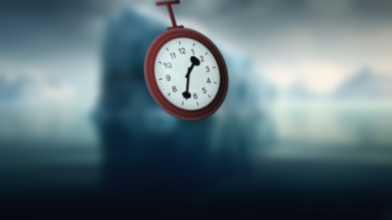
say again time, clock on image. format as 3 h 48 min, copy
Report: 1 h 34 min
